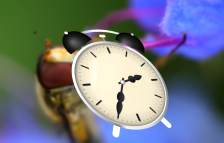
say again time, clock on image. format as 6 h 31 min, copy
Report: 2 h 35 min
